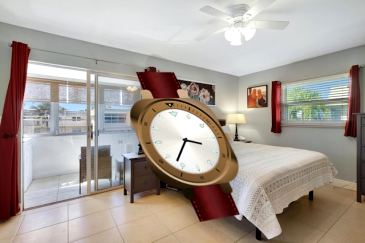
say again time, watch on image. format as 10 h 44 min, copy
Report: 3 h 37 min
